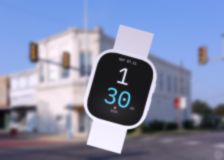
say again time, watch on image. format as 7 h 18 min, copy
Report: 1 h 30 min
